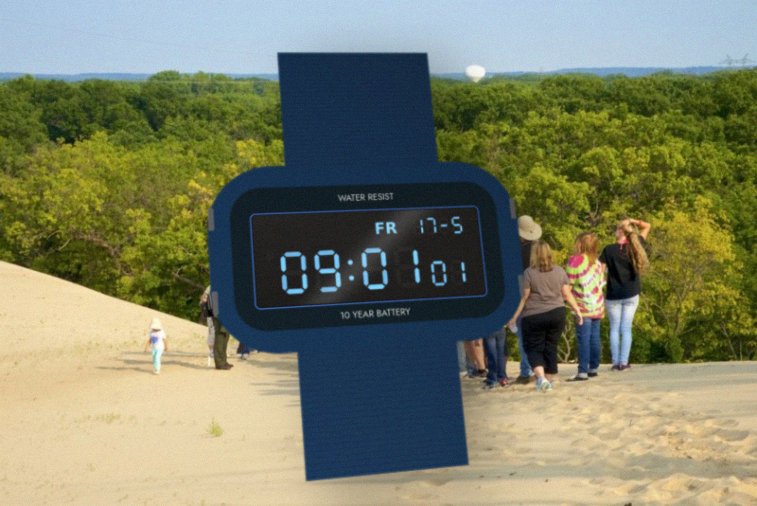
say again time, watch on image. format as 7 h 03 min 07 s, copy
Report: 9 h 01 min 01 s
